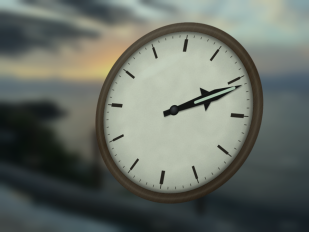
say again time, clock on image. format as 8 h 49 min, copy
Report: 2 h 11 min
